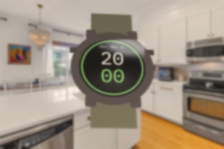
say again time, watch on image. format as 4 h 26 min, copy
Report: 20 h 00 min
